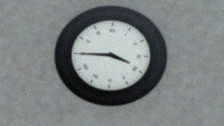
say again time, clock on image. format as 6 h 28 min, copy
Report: 3 h 45 min
